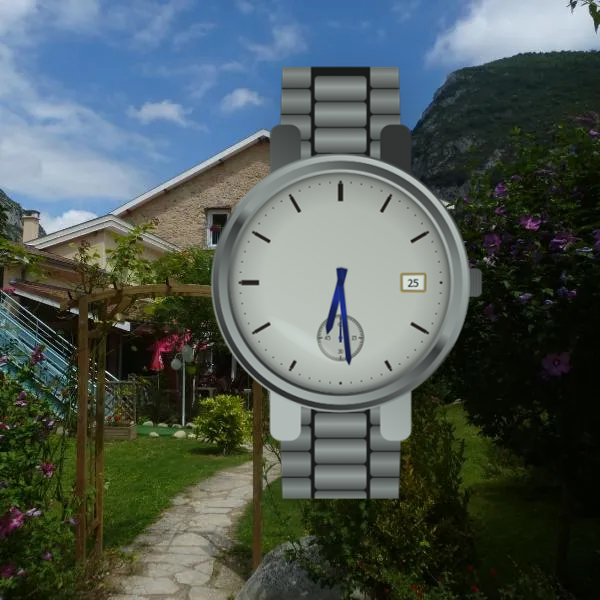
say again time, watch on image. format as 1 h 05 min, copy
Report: 6 h 29 min
